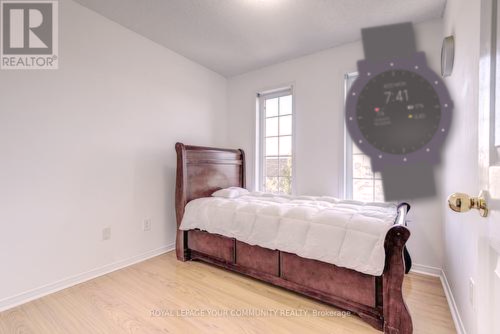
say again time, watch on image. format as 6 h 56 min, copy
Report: 7 h 41 min
